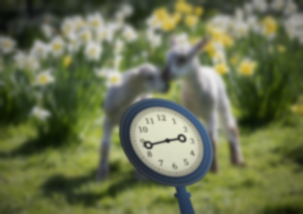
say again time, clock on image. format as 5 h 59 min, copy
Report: 2 h 43 min
